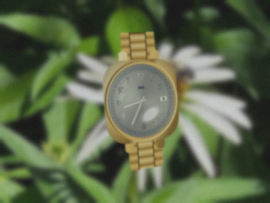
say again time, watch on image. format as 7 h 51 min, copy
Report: 8 h 35 min
